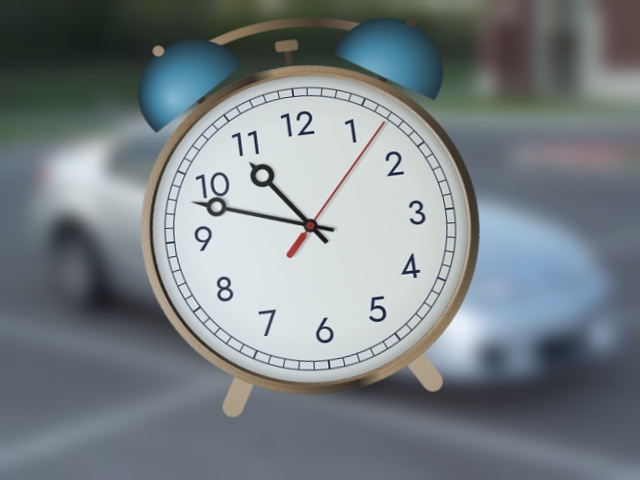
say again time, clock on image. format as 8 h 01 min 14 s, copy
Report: 10 h 48 min 07 s
